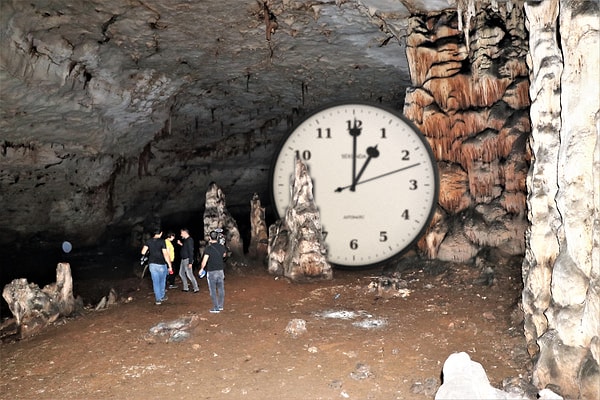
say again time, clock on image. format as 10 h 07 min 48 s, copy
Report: 1 h 00 min 12 s
